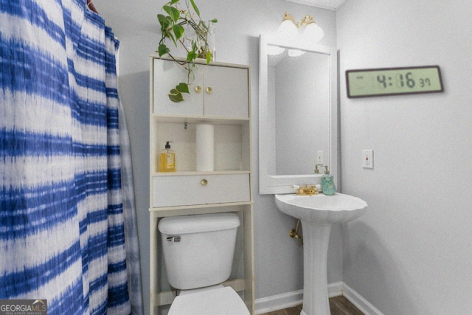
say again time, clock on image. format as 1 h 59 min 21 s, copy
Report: 4 h 16 min 37 s
